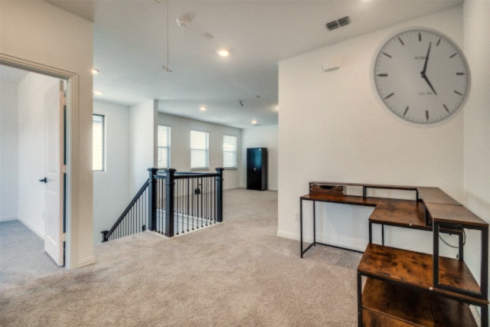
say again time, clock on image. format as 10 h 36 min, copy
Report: 5 h 03 min
